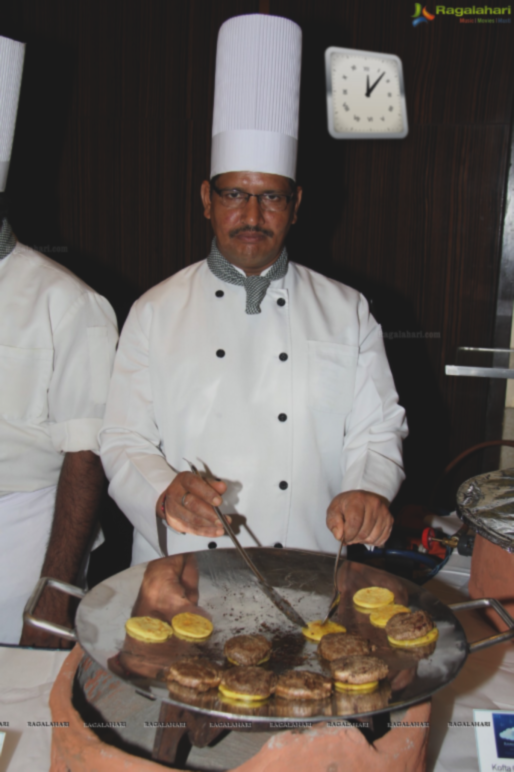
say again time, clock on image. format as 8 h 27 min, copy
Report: 12 h 07 min
